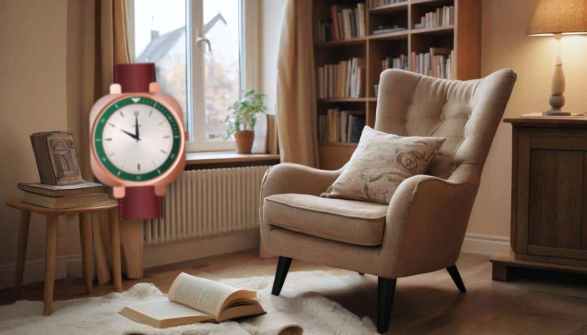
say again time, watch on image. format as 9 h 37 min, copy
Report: 10 h 00 min
